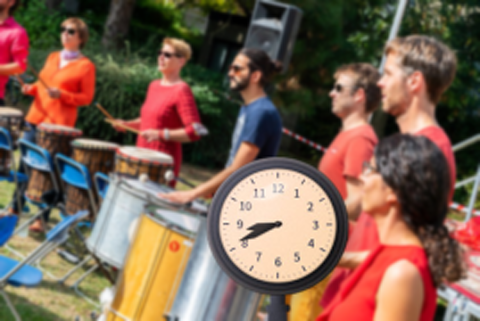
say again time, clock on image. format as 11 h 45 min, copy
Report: 8 h 41 min
